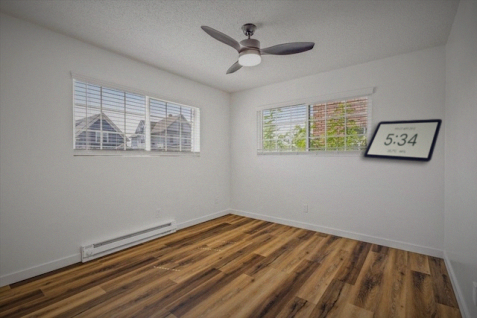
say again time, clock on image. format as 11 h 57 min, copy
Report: 5 h 34 min
